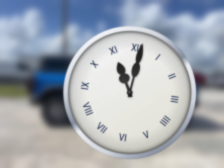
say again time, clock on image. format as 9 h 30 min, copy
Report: 11 h 01 min
